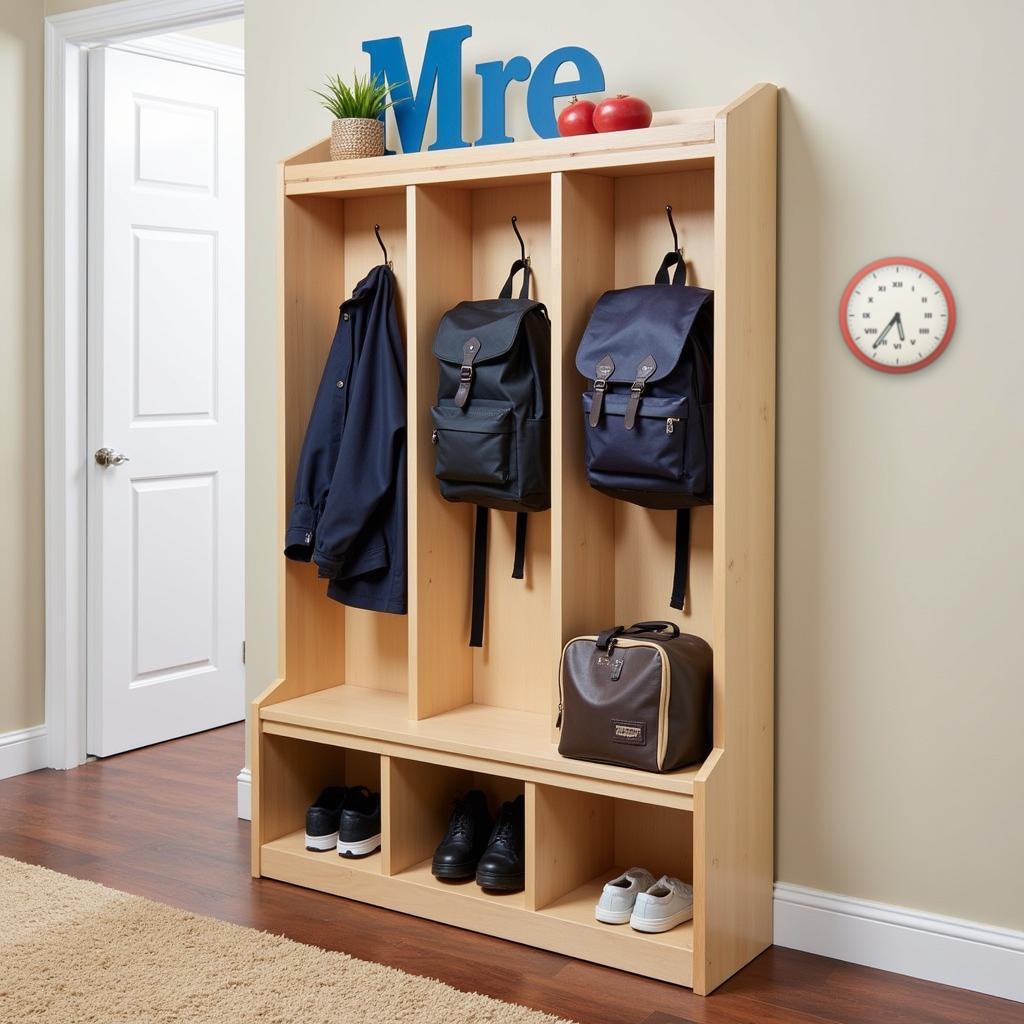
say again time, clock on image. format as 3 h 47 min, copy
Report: 5 h 36 min
